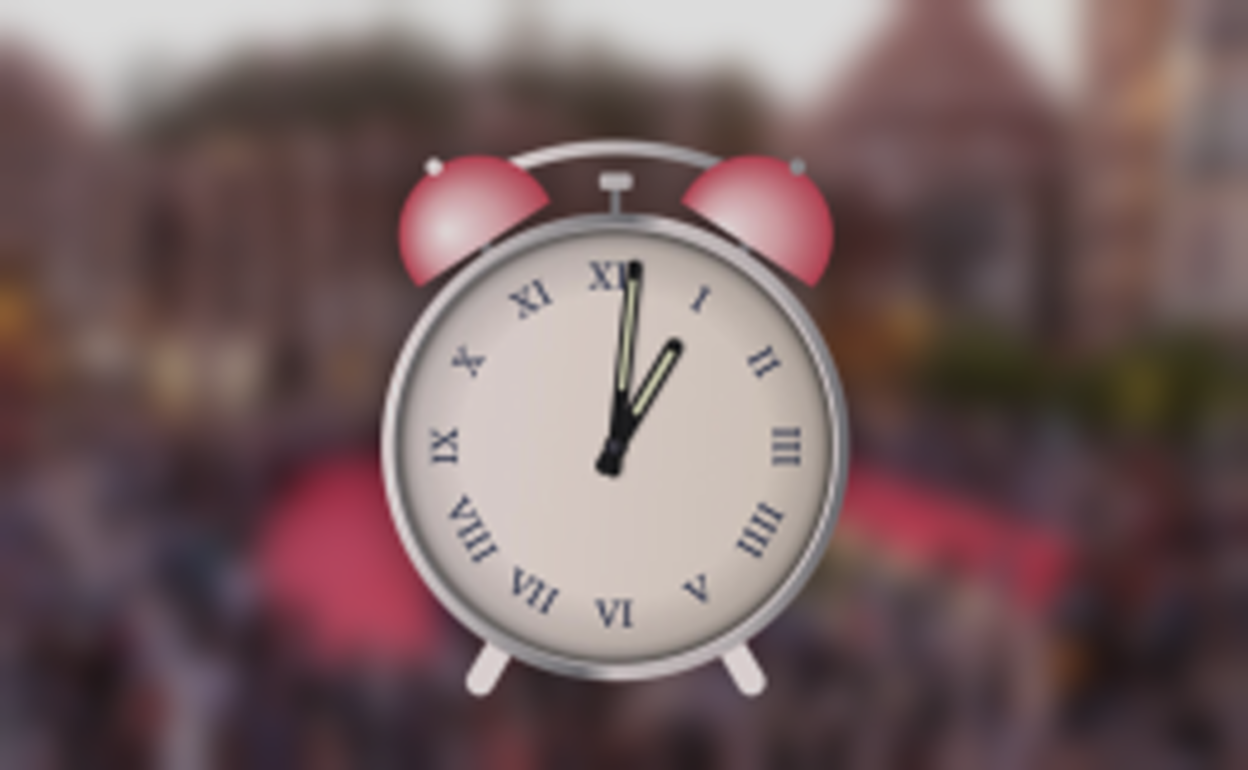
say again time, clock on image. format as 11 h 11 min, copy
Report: 1 h 01 min
